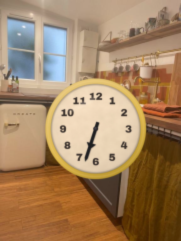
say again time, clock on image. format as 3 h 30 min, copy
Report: 6 h 33 min
